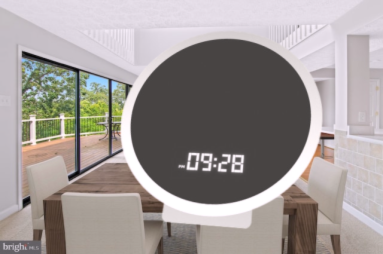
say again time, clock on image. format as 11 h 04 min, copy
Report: 9 h 28 min
